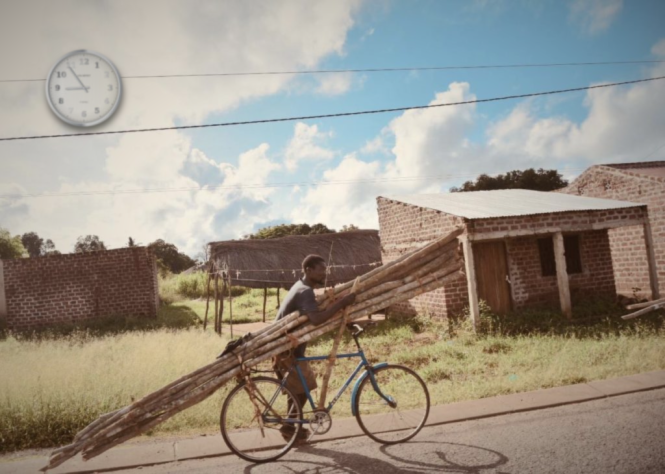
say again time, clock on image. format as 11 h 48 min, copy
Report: 8 h 54 min
